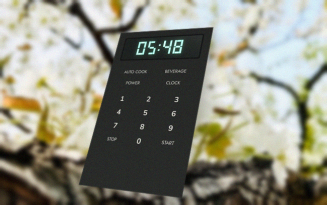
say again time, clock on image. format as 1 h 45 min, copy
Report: 5 h 48 min
